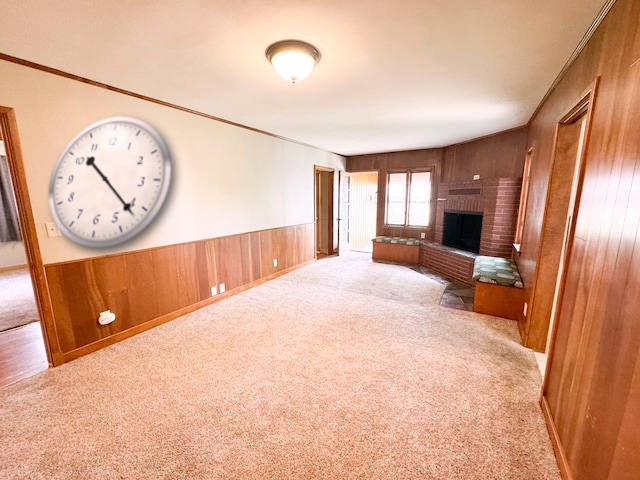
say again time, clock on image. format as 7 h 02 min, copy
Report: 10 h 22 min
